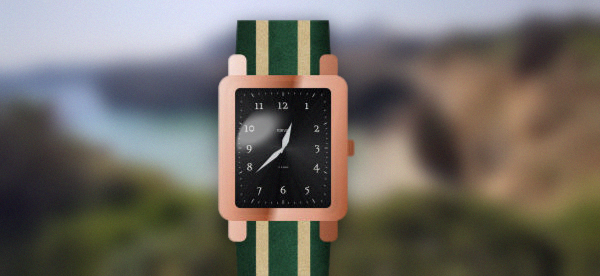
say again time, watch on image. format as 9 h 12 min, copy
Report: 12 h 38 min
